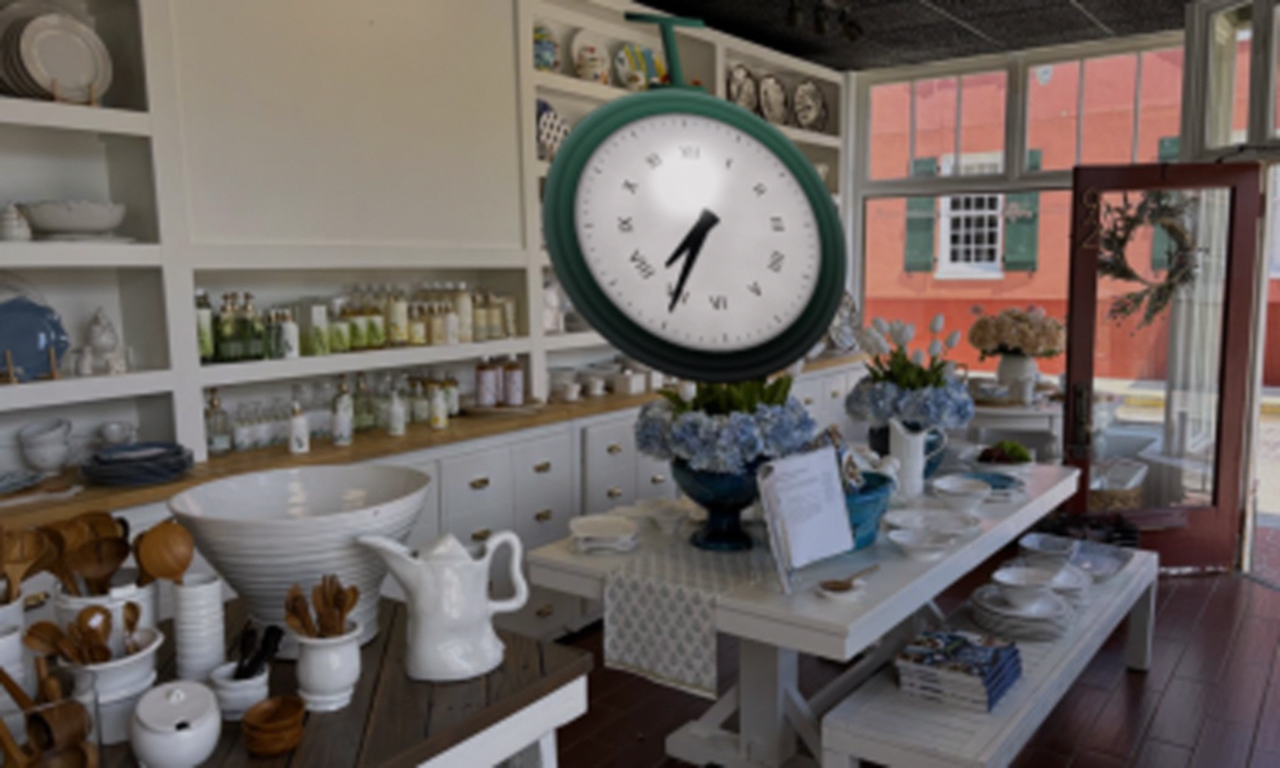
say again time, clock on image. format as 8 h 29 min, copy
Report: 7 h 35 min
